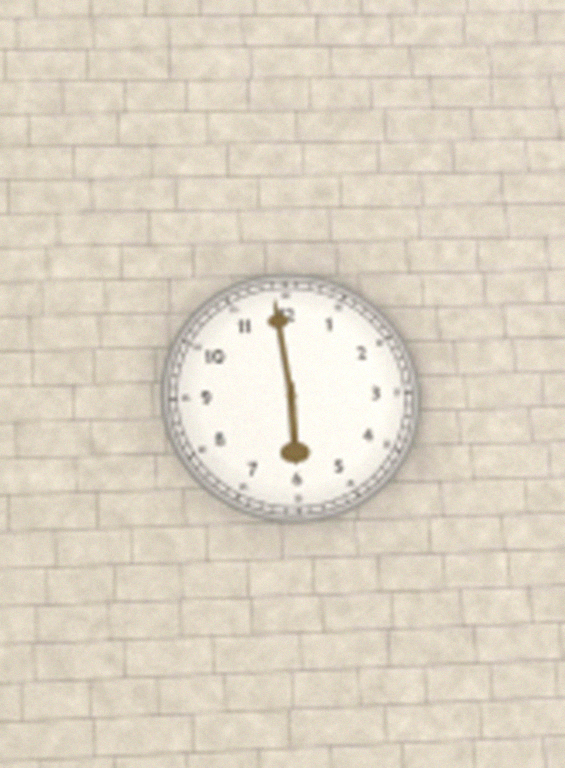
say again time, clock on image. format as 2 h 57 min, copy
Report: 5 h 59 min
